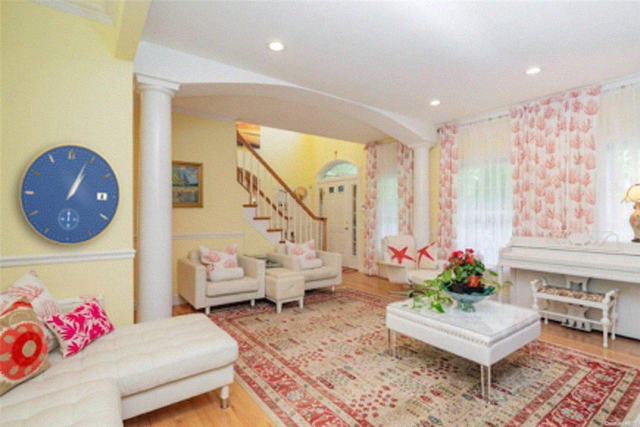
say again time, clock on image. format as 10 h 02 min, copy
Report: 1 h 04 min
